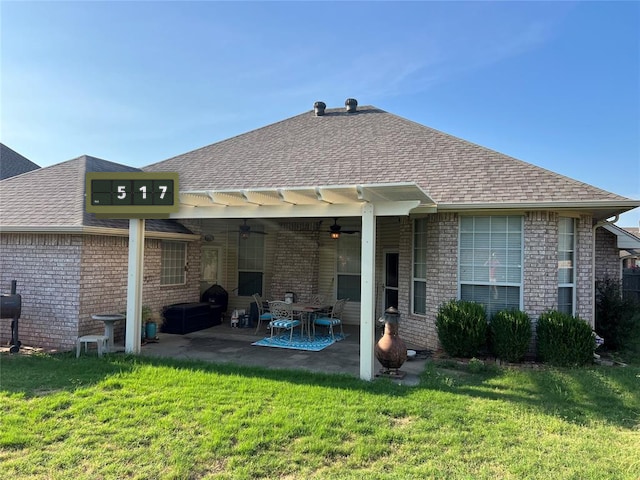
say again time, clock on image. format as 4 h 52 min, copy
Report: 5 h 17 min
